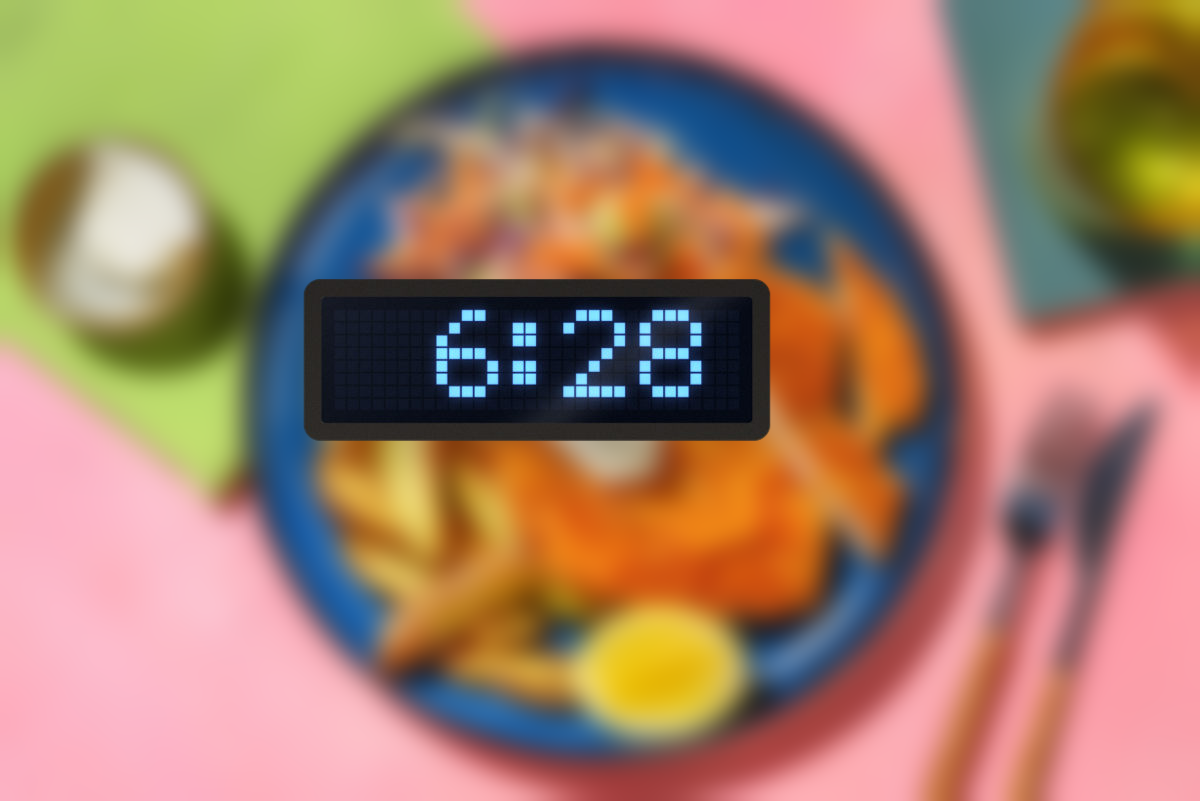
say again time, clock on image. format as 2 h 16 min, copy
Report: 6 h 28 min
